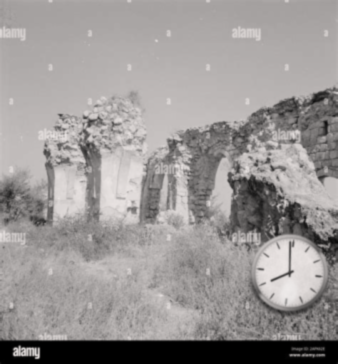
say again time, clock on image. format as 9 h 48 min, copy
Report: 7 h 59 min
